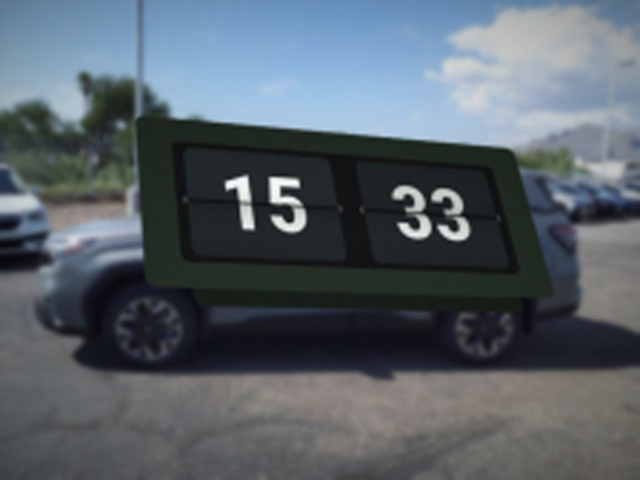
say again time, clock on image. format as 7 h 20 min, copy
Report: 15 h 33 min
